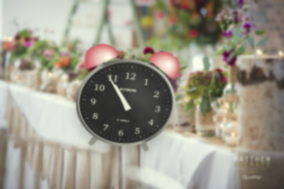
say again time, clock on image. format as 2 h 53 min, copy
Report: 10 h 54 min
